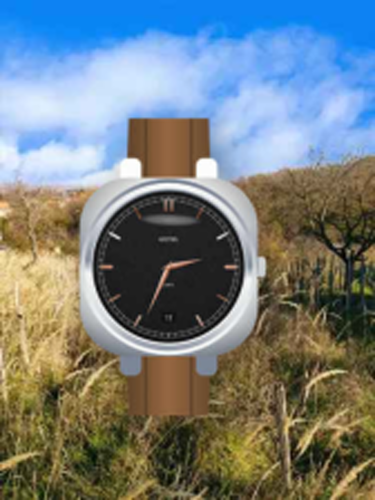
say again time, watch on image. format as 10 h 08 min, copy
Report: 2 h 34 min
